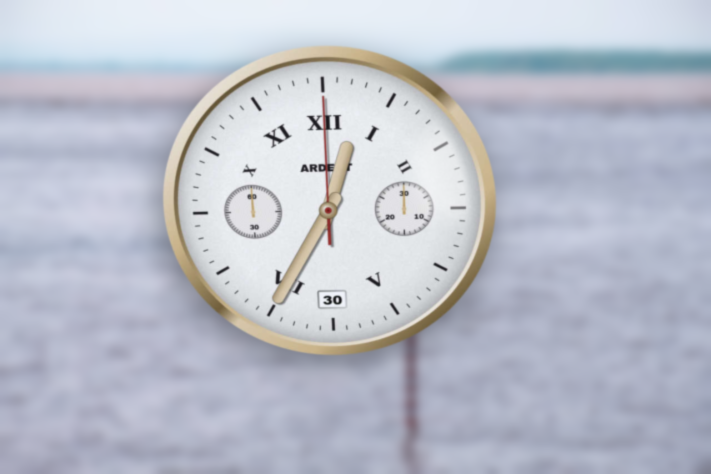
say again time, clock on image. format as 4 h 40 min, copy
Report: 12 h 35 min
